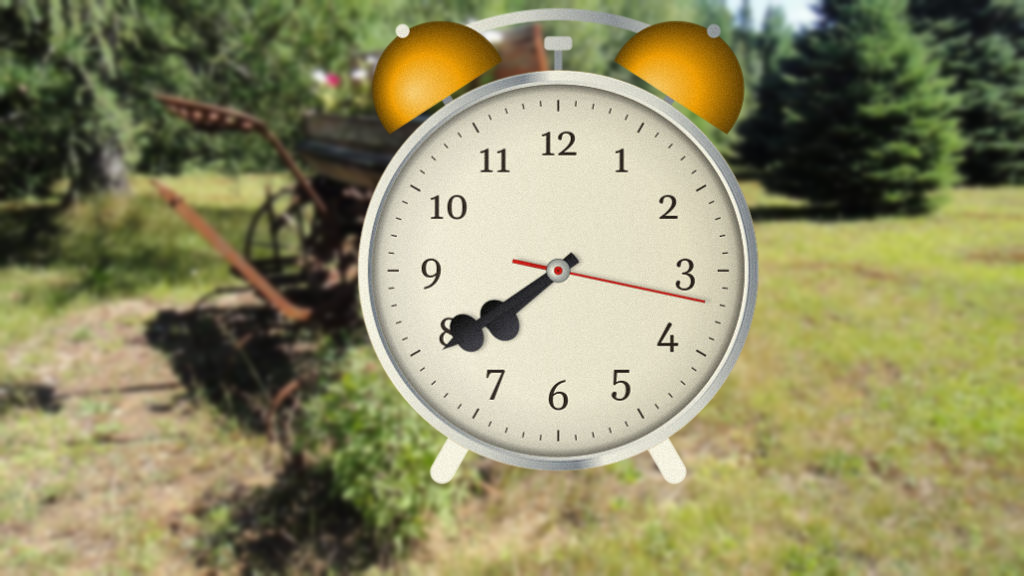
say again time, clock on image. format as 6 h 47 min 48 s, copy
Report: 7 h 39 min 17 s
